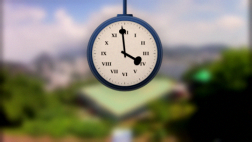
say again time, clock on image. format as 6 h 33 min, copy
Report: 3 h 59 min
